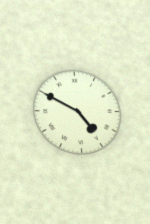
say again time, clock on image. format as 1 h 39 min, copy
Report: 4 h 50 min
